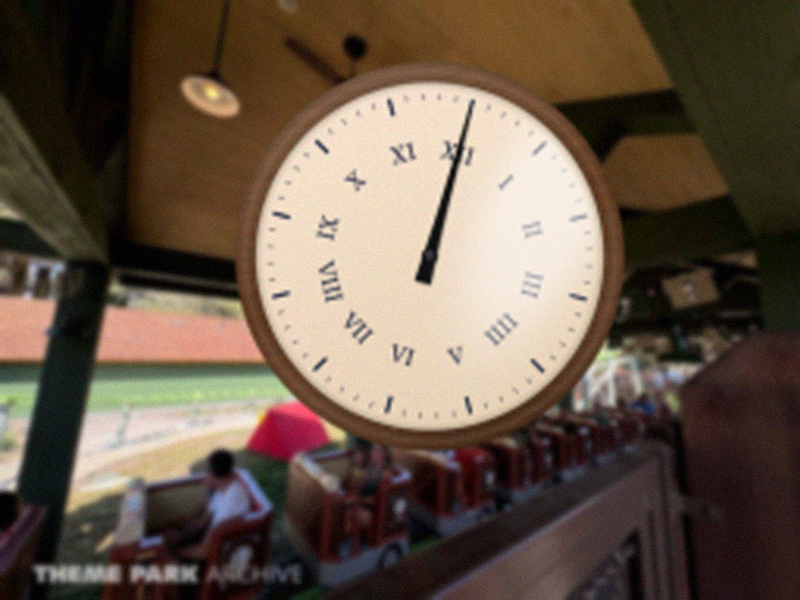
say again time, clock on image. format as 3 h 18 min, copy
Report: 12 h 00 min
